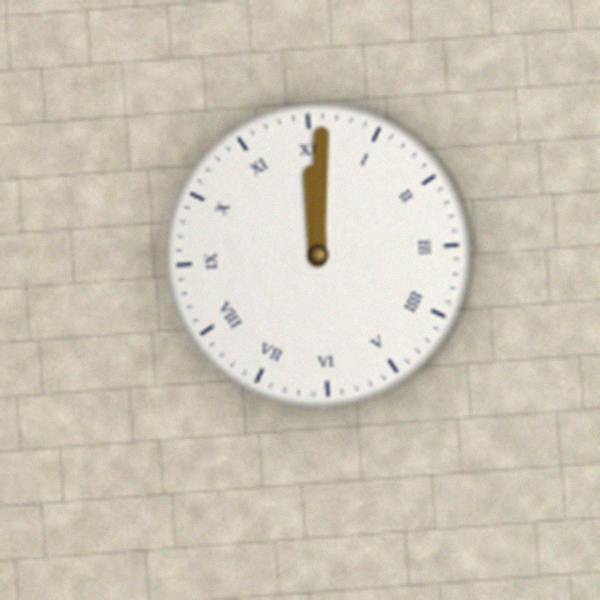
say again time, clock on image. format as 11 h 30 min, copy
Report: 12 h 01 min
